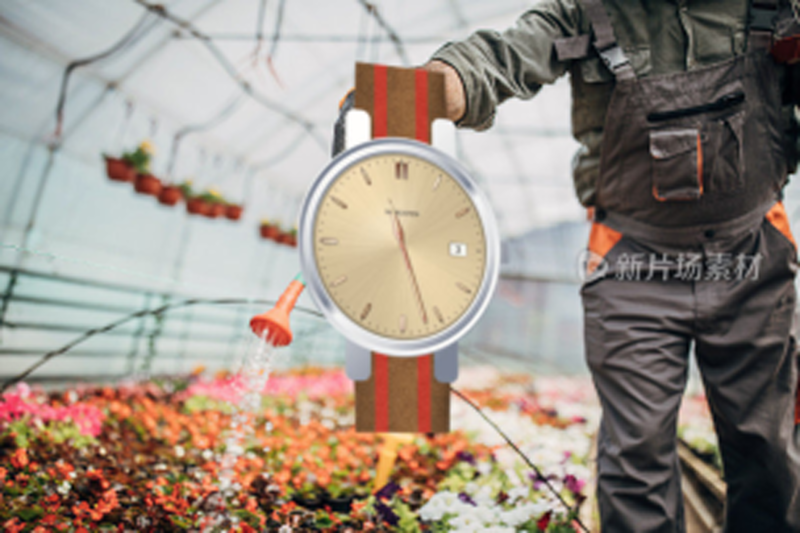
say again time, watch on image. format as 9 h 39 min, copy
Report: 11 h 27 min
